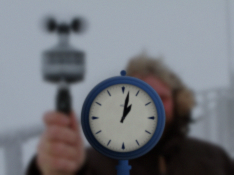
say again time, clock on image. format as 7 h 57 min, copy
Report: 1 h 02 min
